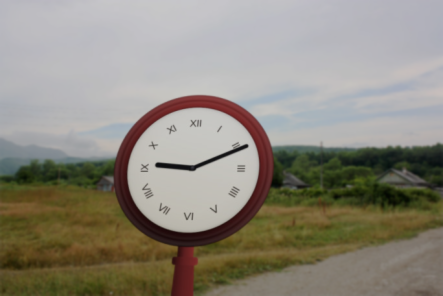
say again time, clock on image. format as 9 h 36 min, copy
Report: 9 h 11 min
